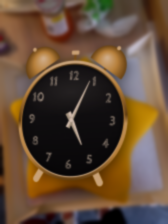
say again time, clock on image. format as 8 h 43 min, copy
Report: 5 h 04 min
